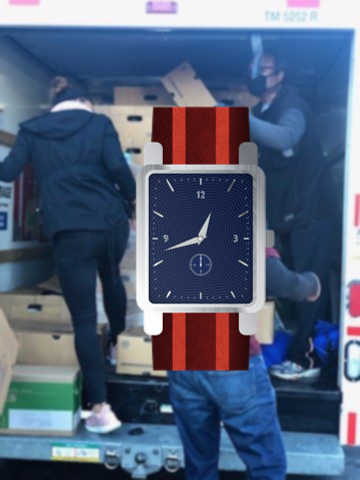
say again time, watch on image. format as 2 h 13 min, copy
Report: 12 h 42 min
